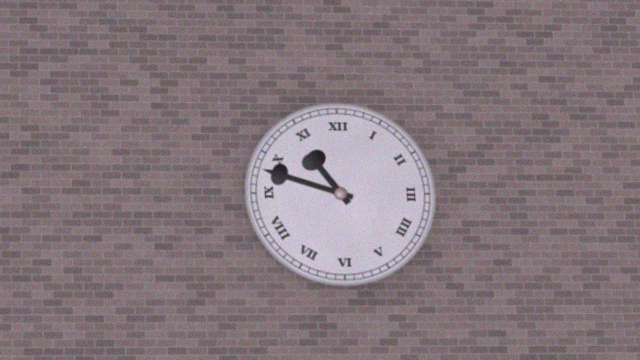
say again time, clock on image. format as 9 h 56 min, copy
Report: 10 h 48 min
